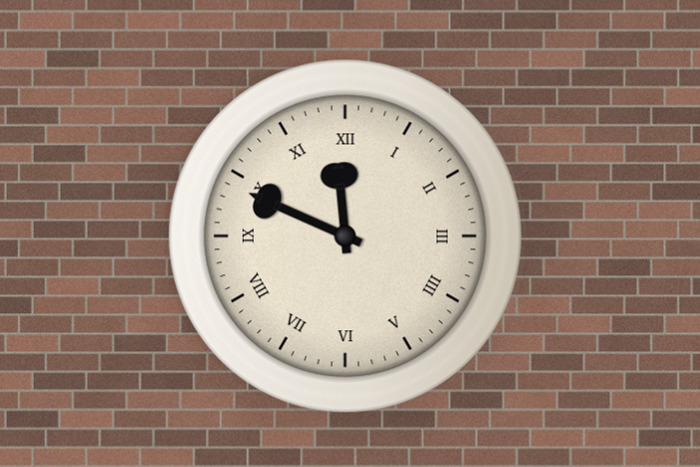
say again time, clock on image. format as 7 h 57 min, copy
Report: 11 h 49 min
